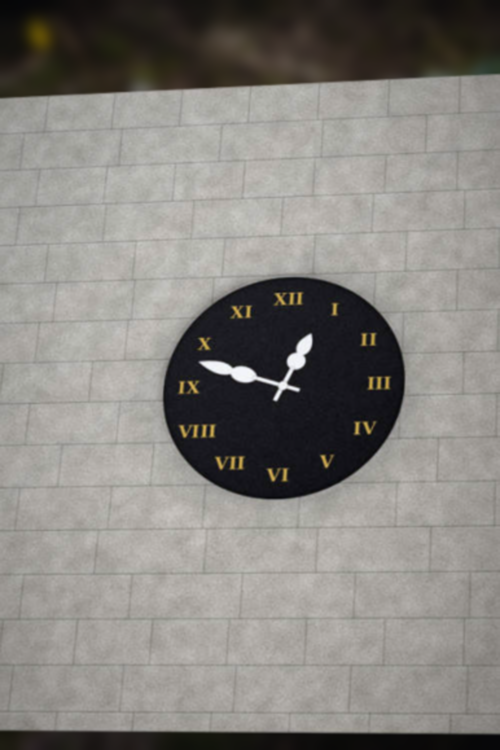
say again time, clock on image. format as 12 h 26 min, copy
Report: 12 h 48 min
